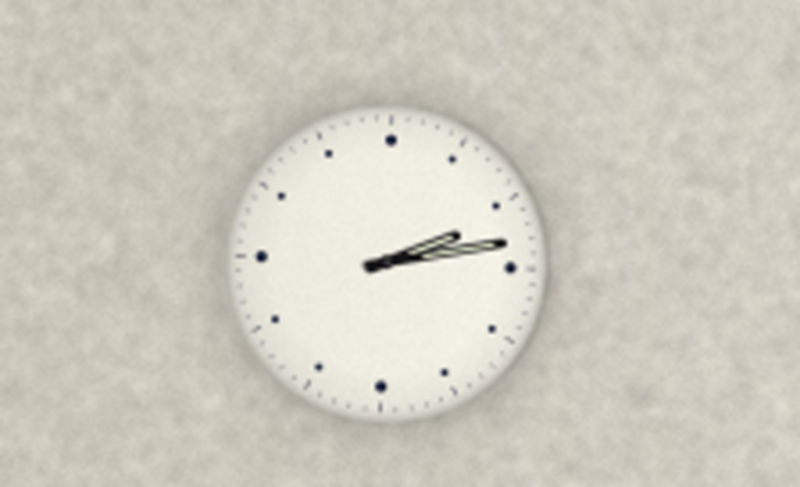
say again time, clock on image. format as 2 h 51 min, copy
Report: 2 h 13 min
